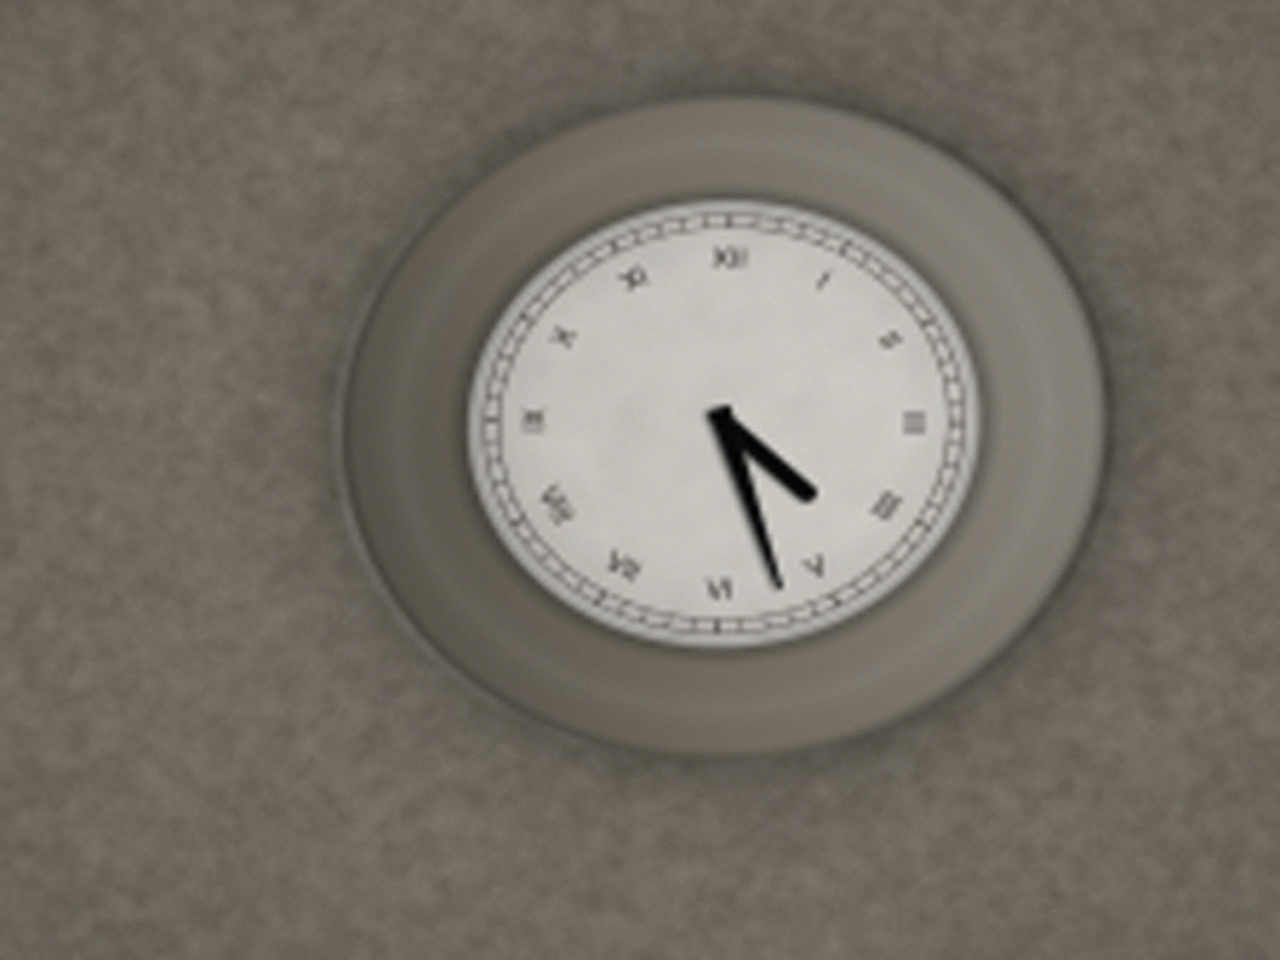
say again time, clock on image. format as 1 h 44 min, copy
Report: 4 h 27 min
